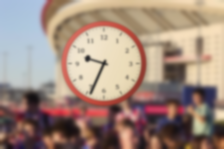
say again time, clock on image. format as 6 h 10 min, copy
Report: 9 h 34 min
